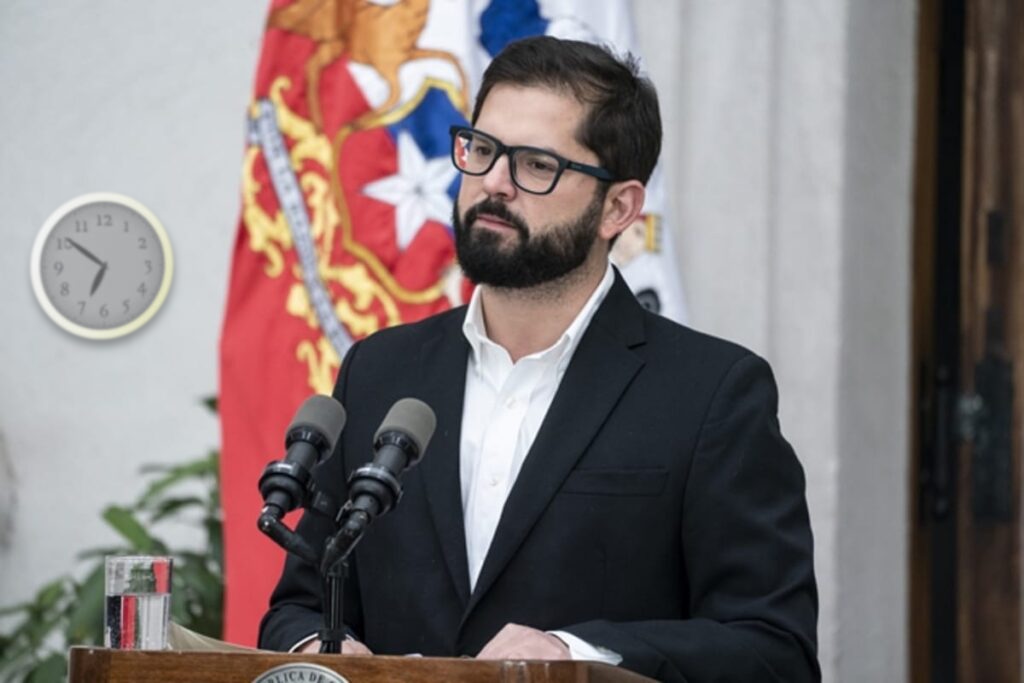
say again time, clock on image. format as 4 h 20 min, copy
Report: 6 h 51 min
